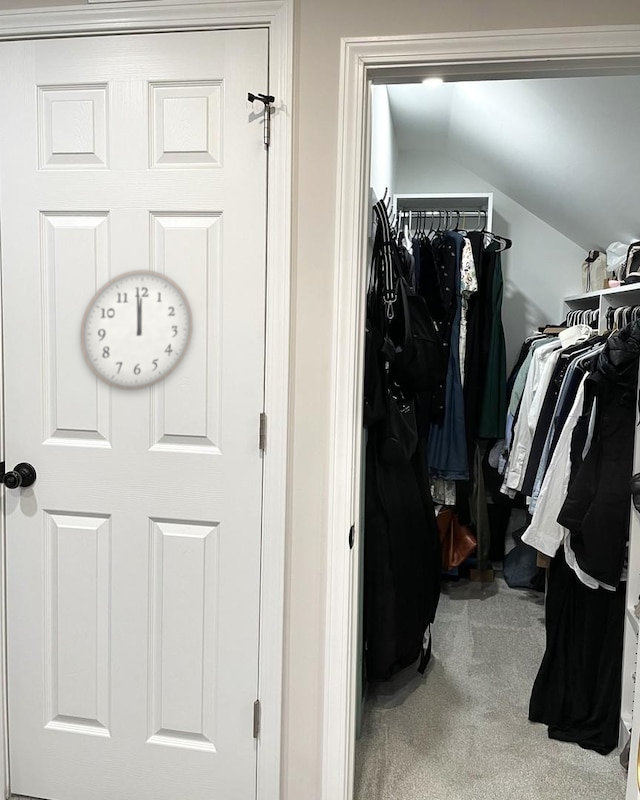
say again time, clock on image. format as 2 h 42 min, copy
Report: 11 h 59 min
